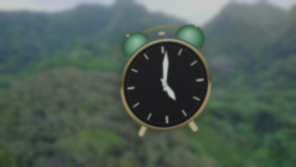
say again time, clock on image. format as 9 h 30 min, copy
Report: 5 h 01 min
